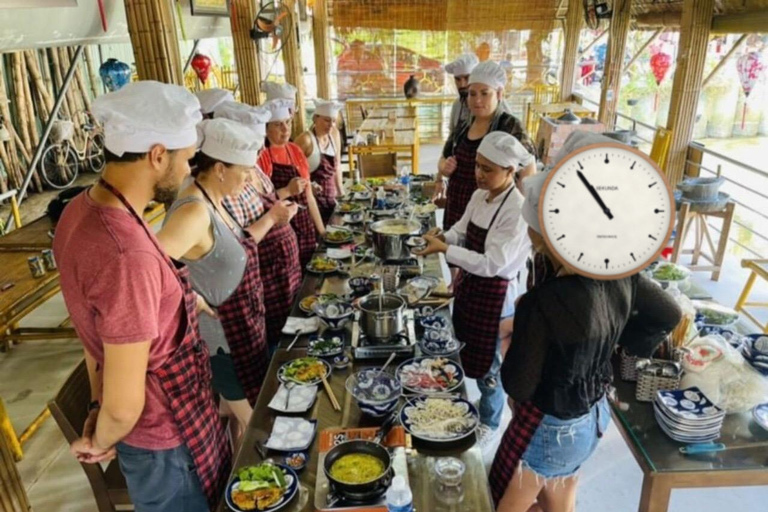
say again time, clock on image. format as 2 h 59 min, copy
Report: 10 h 54 min
